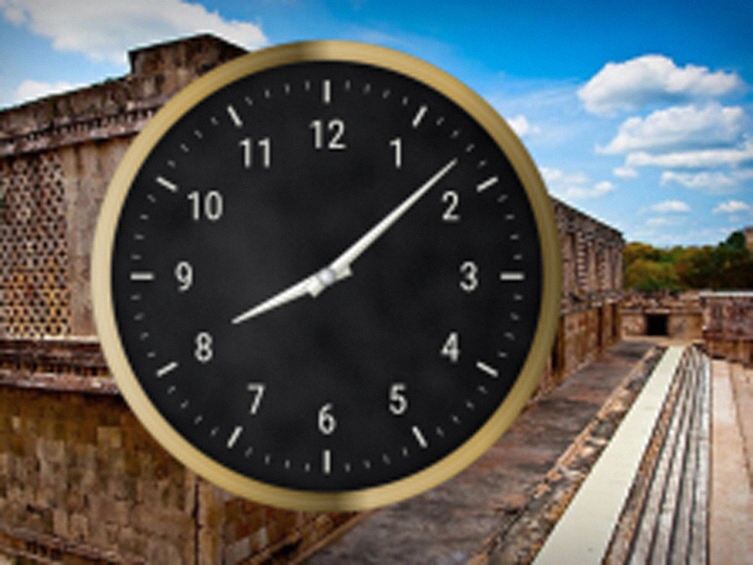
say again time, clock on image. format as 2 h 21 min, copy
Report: 8 h 08 min
